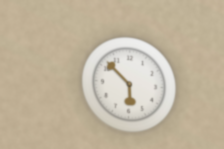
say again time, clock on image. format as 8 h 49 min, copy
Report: 5 h 52 min
